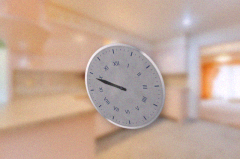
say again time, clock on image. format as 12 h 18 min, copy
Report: 9 h 49 min
